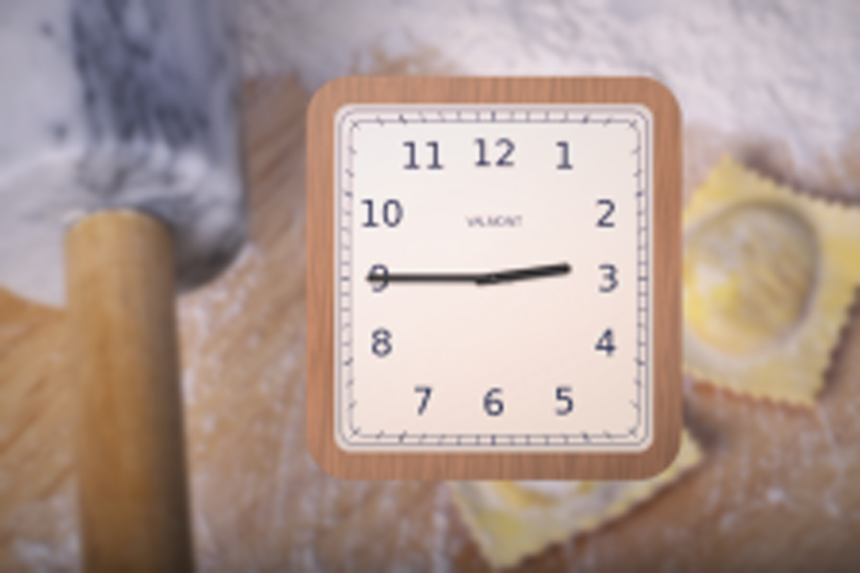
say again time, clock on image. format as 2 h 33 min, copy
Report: 2 h 45 min
